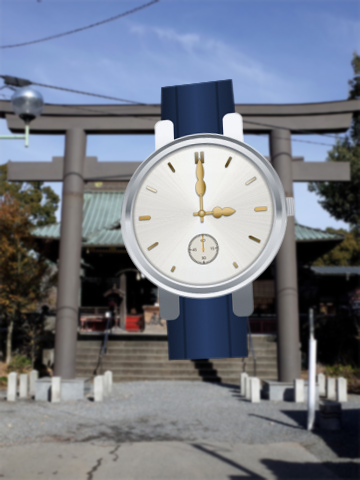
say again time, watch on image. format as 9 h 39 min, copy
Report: 3 h 00 min
